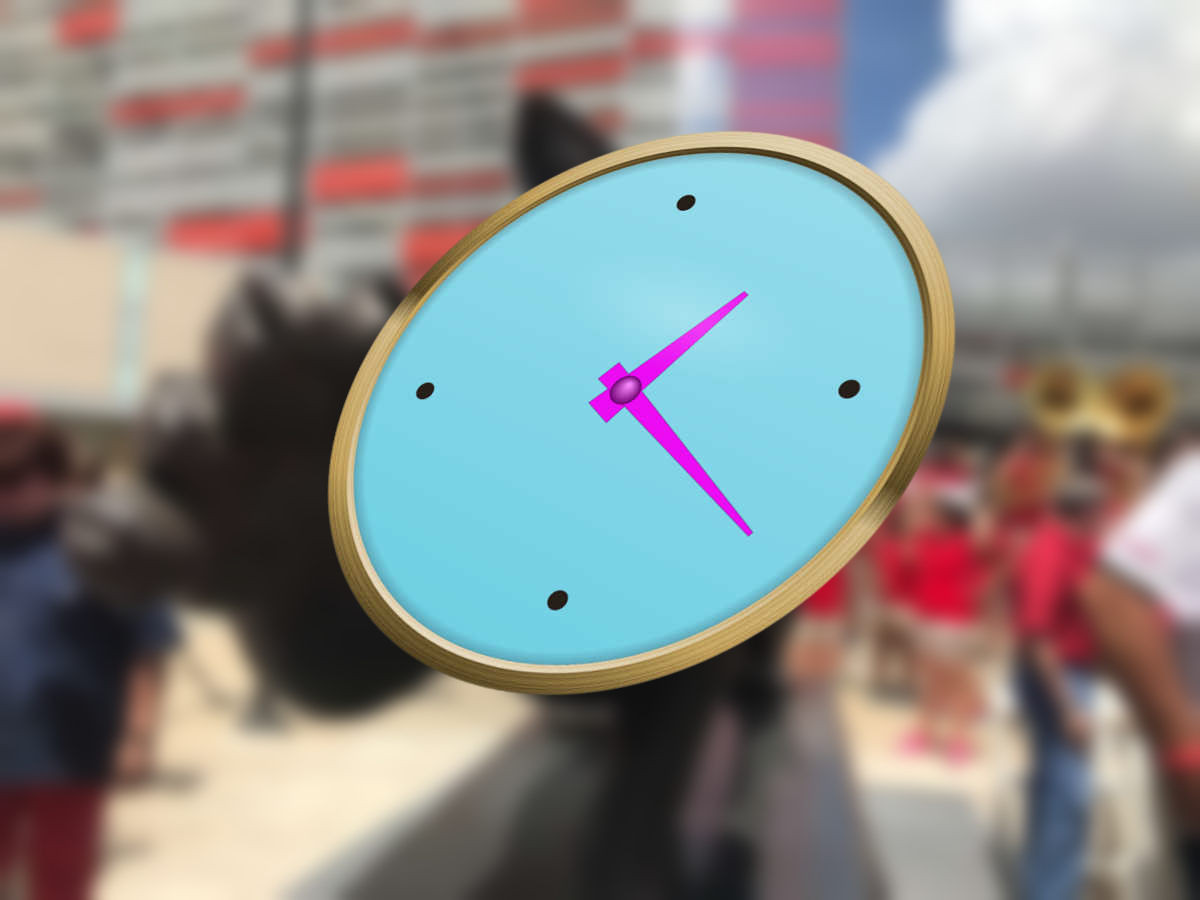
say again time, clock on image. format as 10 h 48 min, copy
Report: 1 h 22 min
